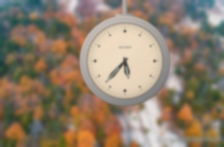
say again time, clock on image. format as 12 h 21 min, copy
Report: 5 h 37 min
